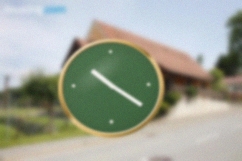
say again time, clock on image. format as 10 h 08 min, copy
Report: 10 h 21 min
